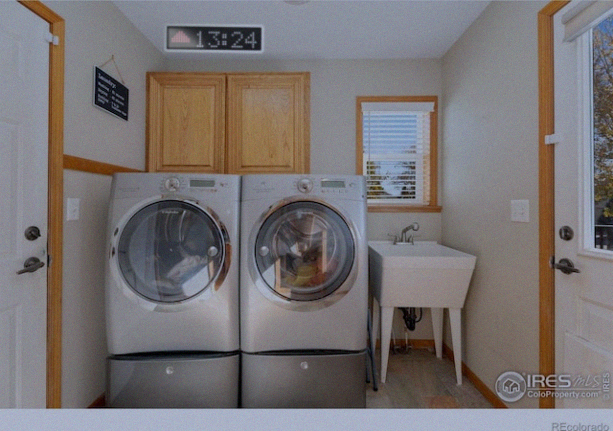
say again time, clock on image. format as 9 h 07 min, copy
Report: 13 h 24 min
